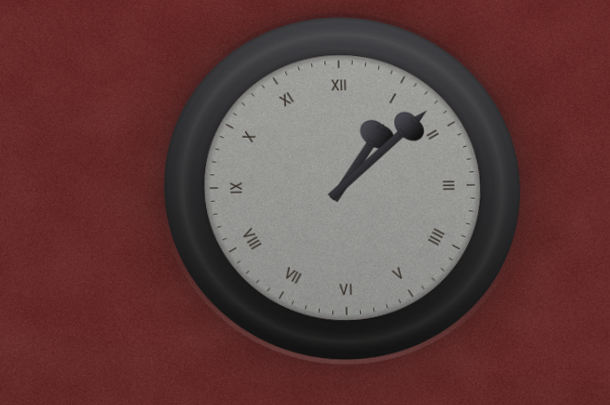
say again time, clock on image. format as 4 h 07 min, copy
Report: 1 h 08 min
